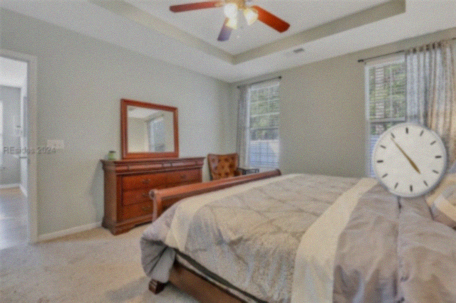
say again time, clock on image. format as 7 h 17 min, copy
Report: 4 h 54 min
